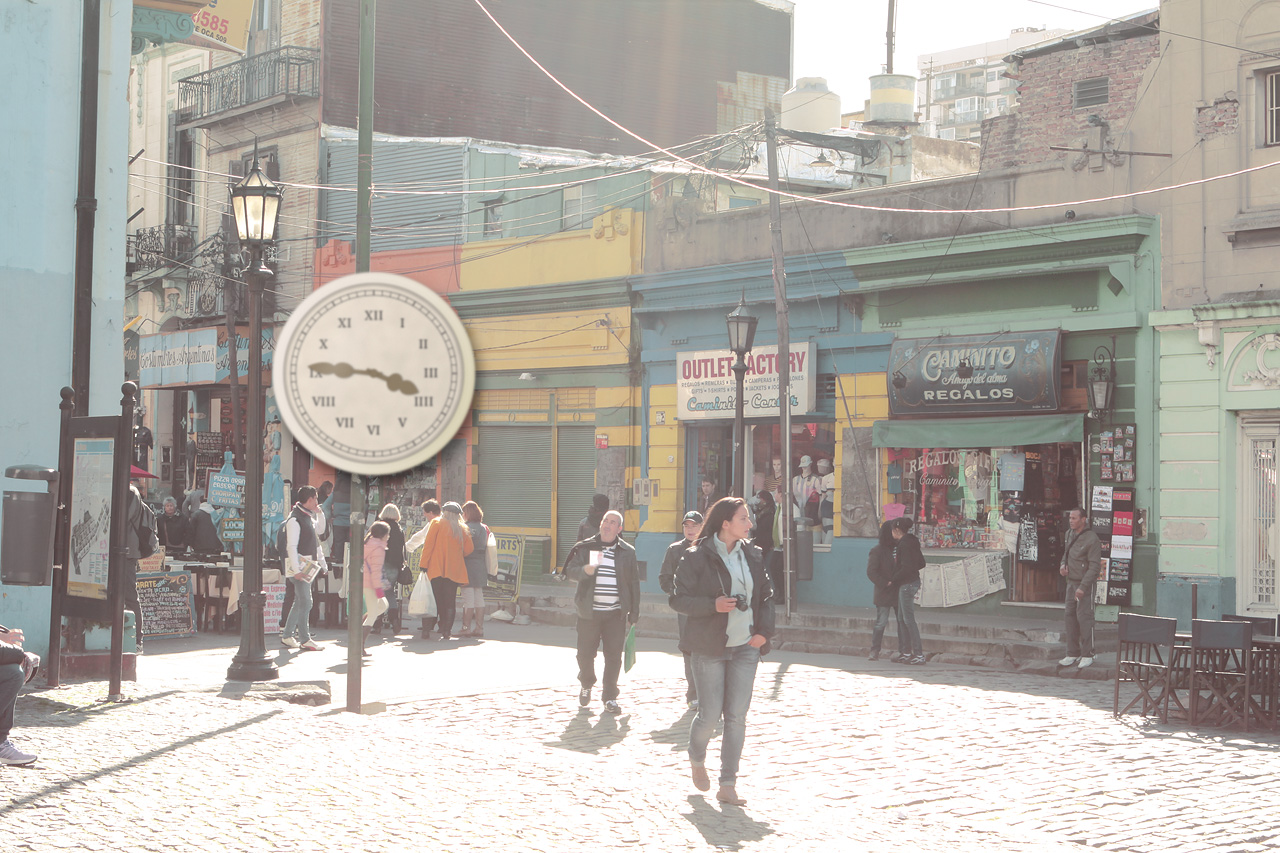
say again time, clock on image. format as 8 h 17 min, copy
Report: 3 h 46 min
